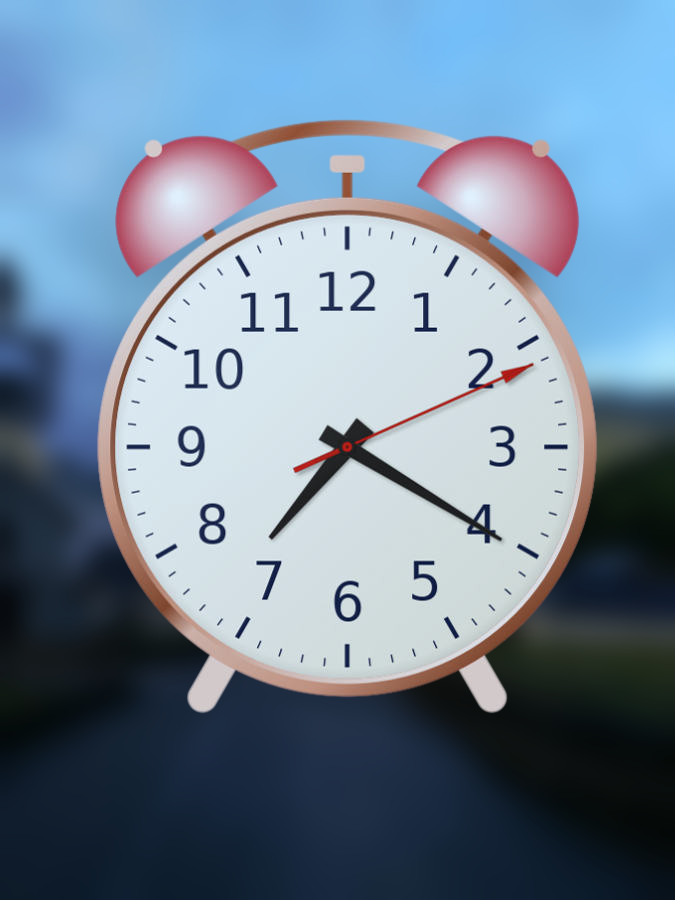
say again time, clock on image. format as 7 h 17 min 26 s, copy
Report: 7 h 20 min 11 s
